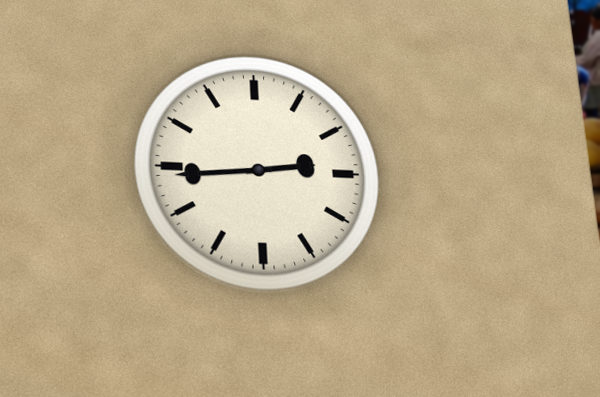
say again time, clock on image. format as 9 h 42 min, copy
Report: 2 h 44 min
